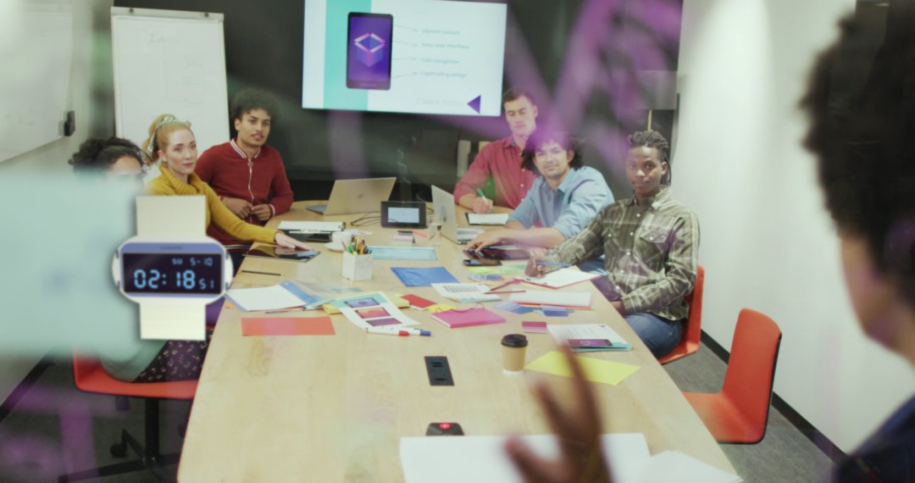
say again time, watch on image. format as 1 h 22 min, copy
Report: 2 h 18 min
